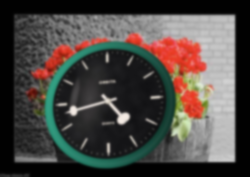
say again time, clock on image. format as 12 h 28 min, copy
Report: 4 h 43 min
